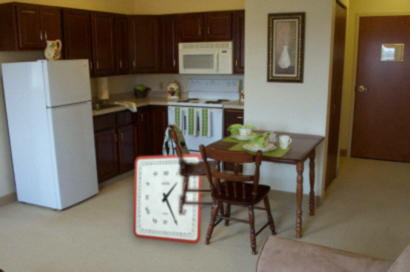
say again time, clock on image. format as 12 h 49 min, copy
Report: 1 h 25 min
